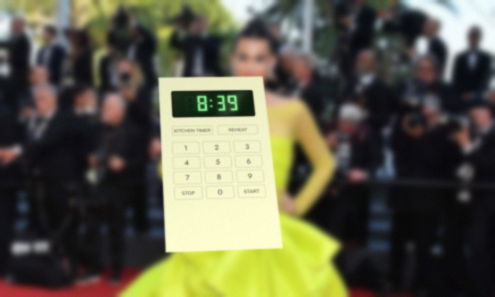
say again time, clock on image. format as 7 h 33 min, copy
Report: 8 h 39 min
